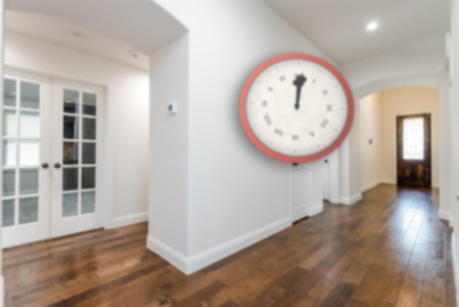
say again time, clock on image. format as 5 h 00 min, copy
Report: 12 h 01 min
